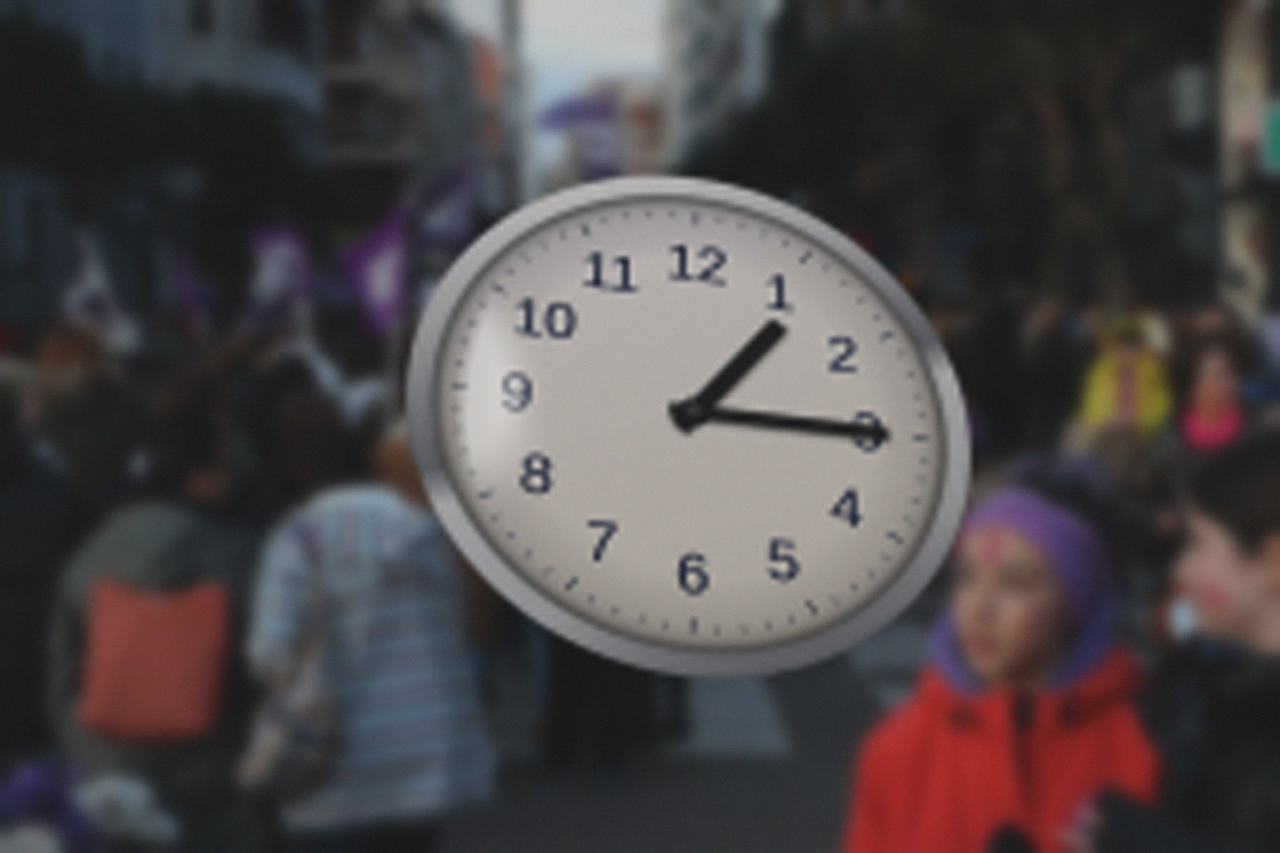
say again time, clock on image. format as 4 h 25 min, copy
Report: 1 h 15 min
